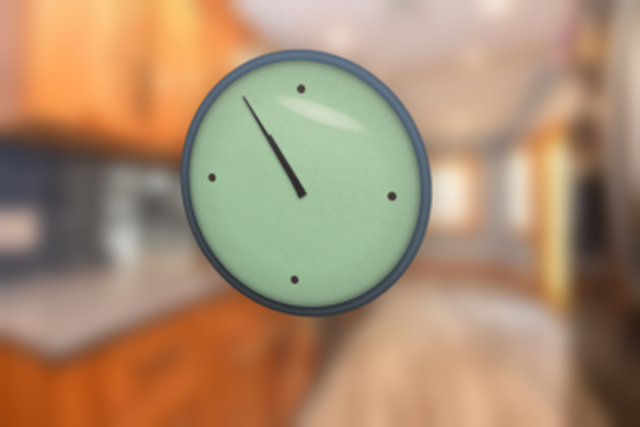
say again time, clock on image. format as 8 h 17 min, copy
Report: 10 h 54 min
